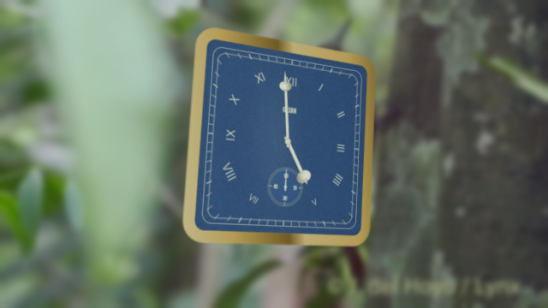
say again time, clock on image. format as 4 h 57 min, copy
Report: 4 h 59 min
